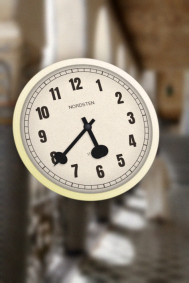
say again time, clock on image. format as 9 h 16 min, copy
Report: 5 h 39 min
